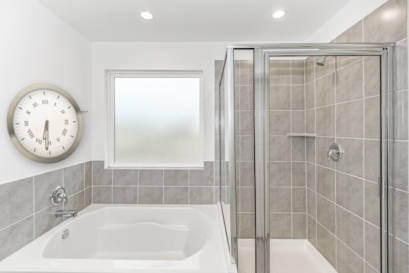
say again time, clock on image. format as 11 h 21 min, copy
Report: 6 h 31 min
